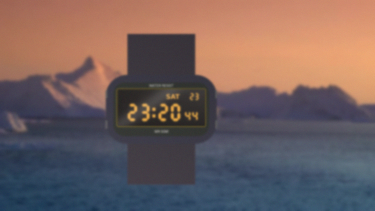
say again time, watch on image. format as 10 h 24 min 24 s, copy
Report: 23 h 20 min 44 s
